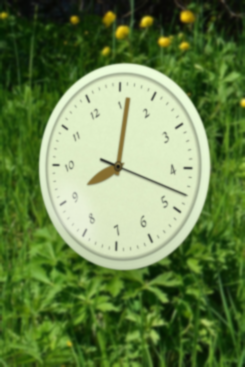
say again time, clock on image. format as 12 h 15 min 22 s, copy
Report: 9 h 06 min 23 s
